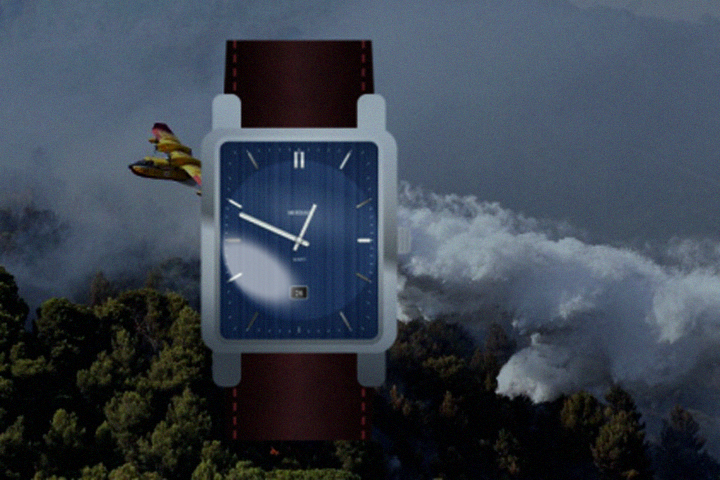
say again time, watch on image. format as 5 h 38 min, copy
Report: 12 h 49 min
